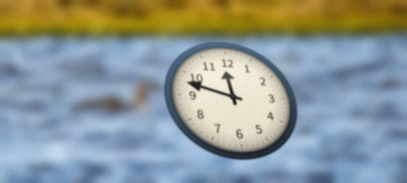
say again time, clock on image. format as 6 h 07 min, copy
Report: 11 h 48 min
